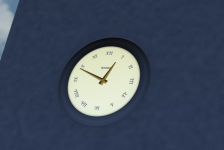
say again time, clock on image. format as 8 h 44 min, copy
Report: 12 h 49 min
